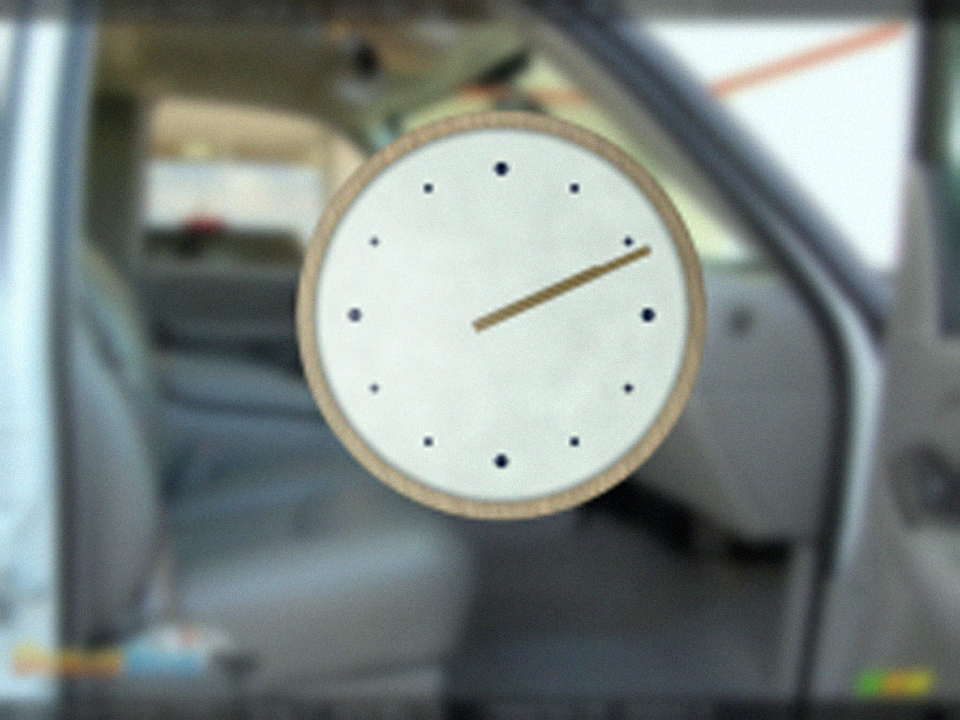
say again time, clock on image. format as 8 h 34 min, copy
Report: 2 h 11 min
